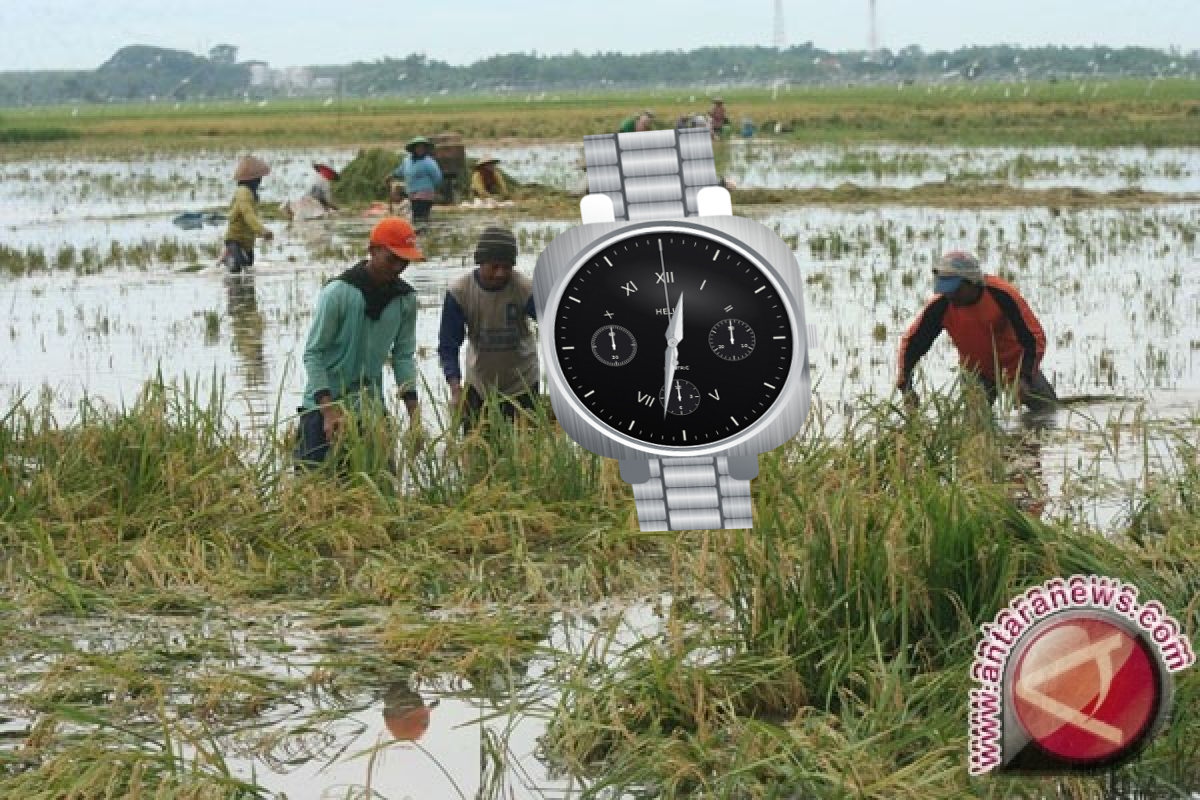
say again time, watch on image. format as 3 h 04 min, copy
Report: 12 h 32 min
